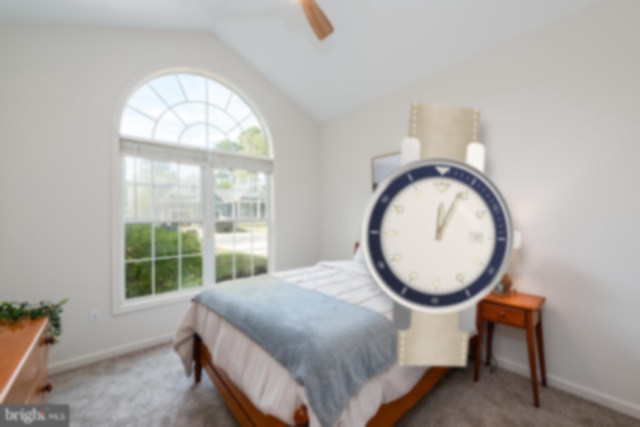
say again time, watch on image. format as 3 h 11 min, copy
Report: 12 h 04 min
